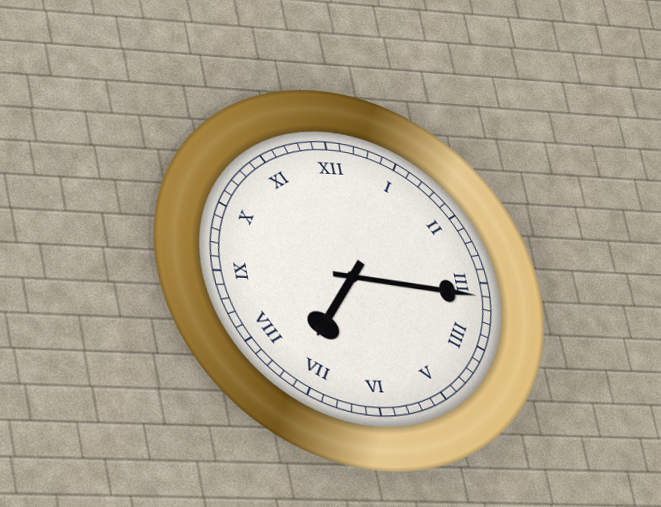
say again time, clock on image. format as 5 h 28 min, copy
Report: 7 h 16 min
